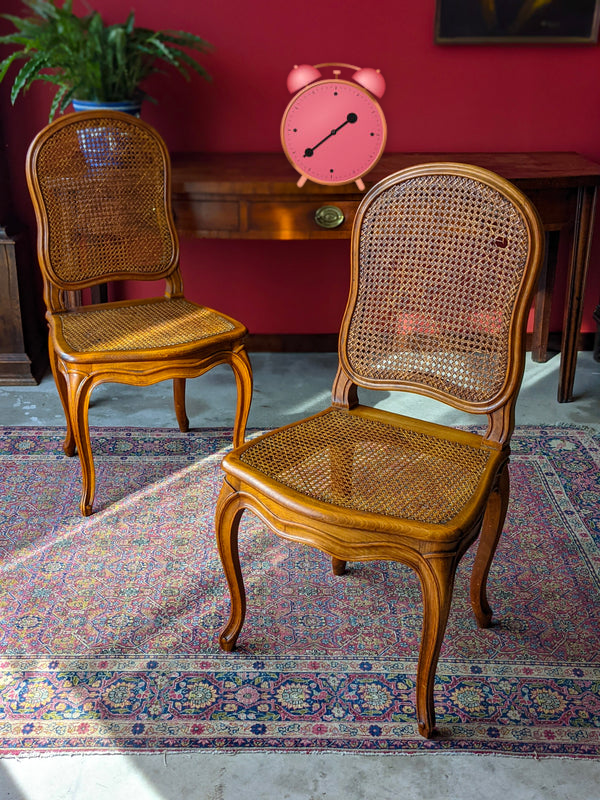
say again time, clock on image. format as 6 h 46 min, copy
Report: 1 h 38 min
